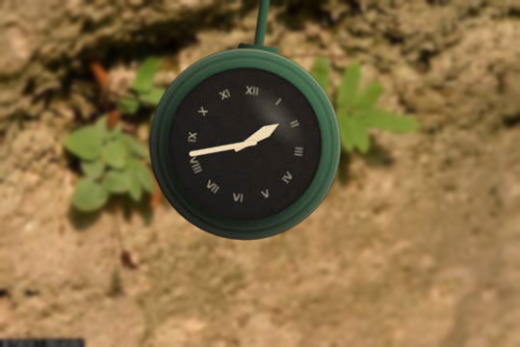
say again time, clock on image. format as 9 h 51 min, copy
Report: 1 h 42 min
